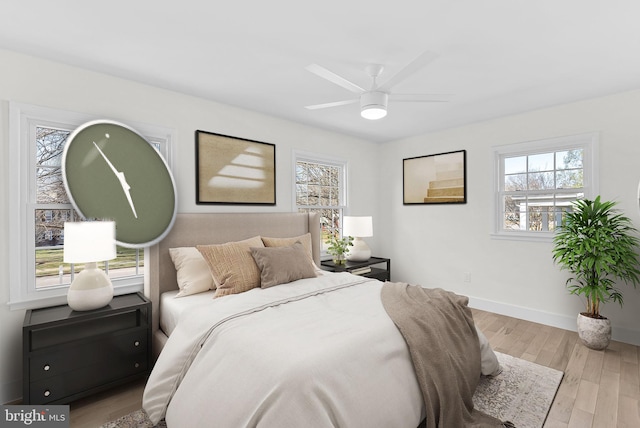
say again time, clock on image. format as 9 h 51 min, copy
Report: 5 h 56 min
